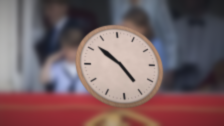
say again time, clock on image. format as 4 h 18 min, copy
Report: 4 h 52 min
